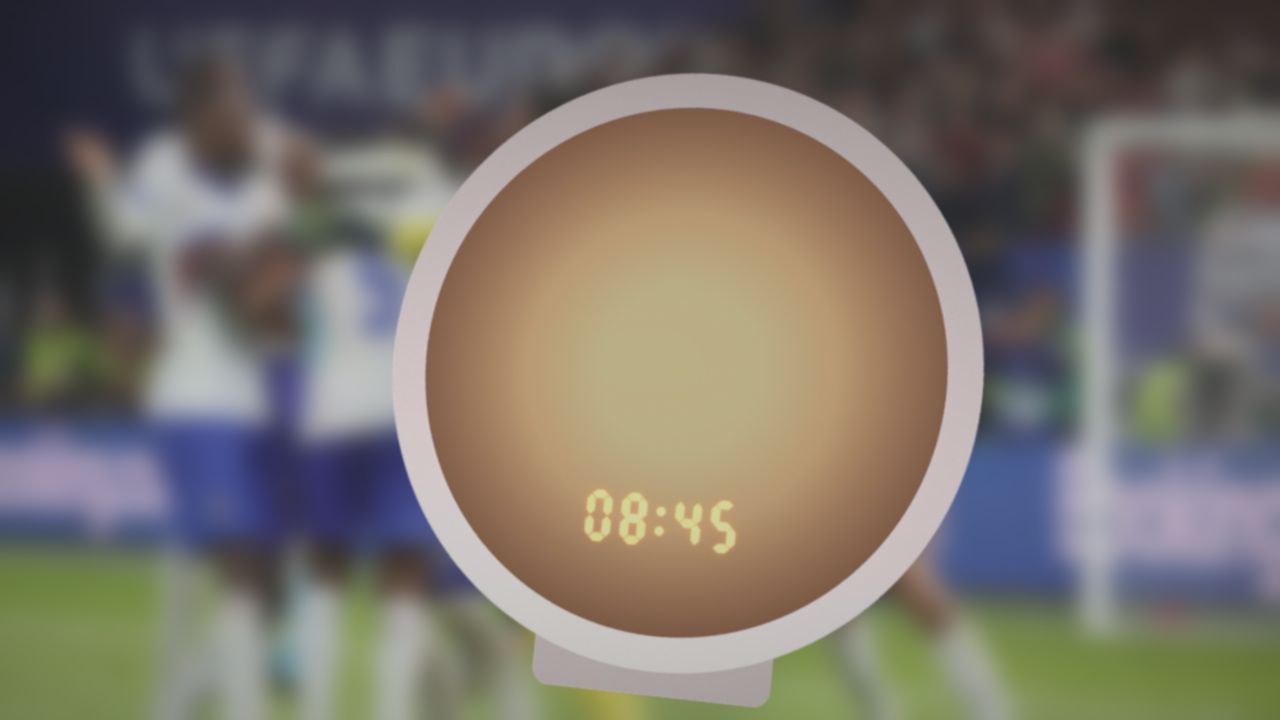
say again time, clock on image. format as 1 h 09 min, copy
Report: 8 h 45 min
